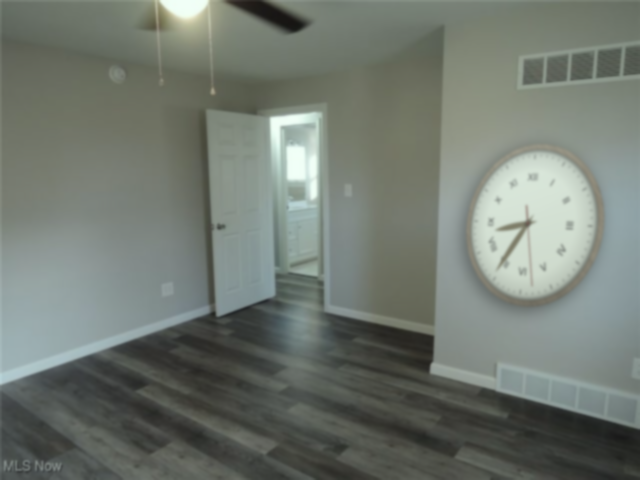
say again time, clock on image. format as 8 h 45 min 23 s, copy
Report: 8 h 35 min 28 s
